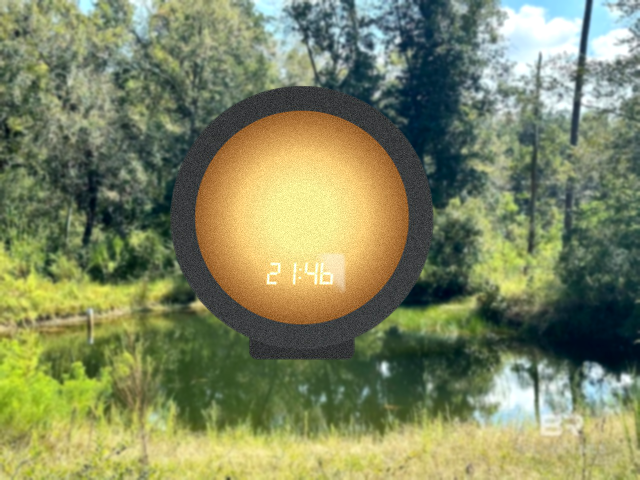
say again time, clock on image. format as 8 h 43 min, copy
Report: 21 h 46 min
